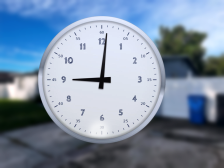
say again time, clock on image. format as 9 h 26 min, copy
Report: 9 h 01 min
